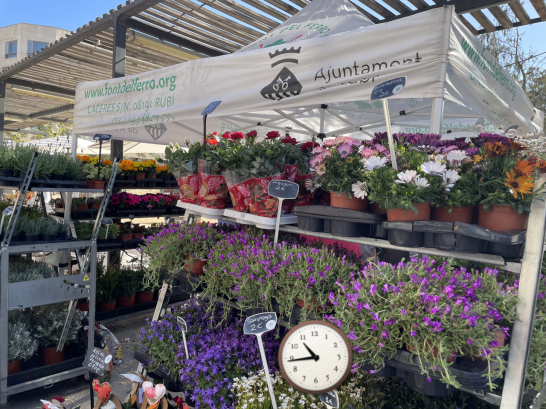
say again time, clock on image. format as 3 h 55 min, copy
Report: 10 h 44 min
